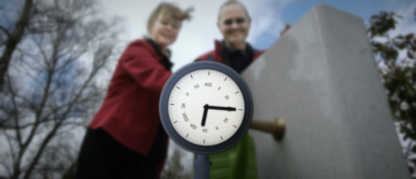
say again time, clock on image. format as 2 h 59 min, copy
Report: 6 h 15 min
